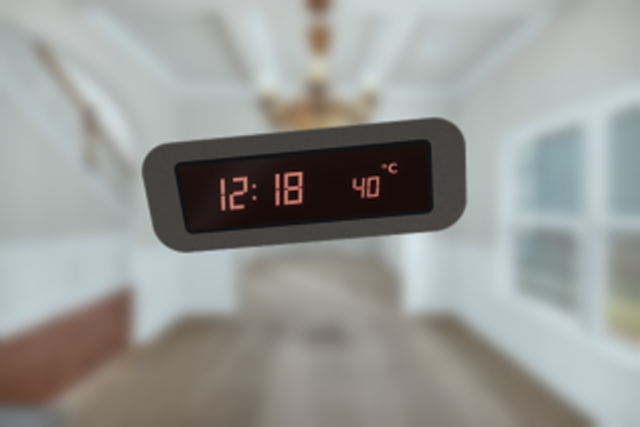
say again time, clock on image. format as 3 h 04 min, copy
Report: 12 h 18 min
